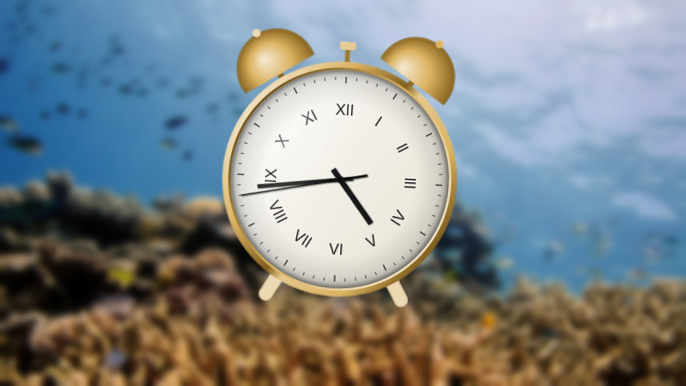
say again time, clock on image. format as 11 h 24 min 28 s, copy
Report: 4 h 43 min 43 s
